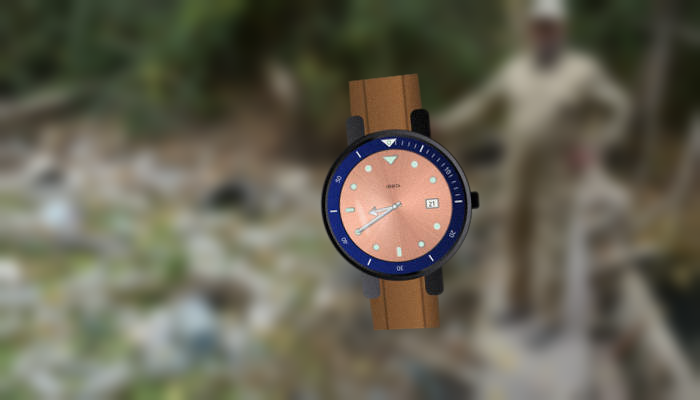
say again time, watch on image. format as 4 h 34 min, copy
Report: 8 h 40 min
